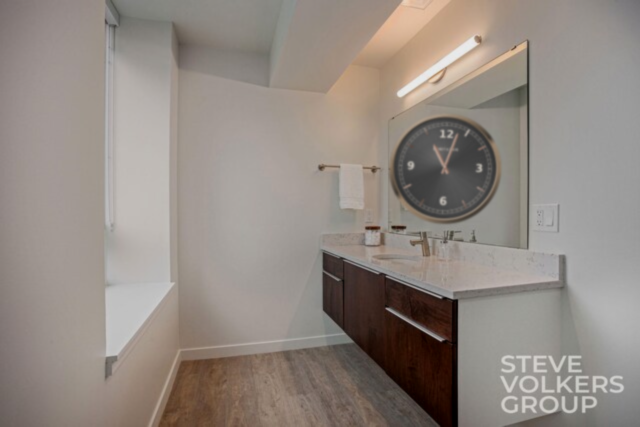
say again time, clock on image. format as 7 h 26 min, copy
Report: 11 h 03 min
